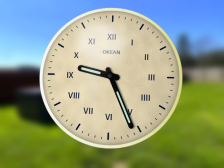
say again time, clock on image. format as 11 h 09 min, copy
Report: 9 h 26 min
